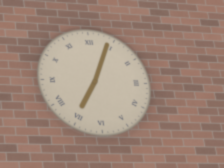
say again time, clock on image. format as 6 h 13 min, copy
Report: 7 h 04 min
